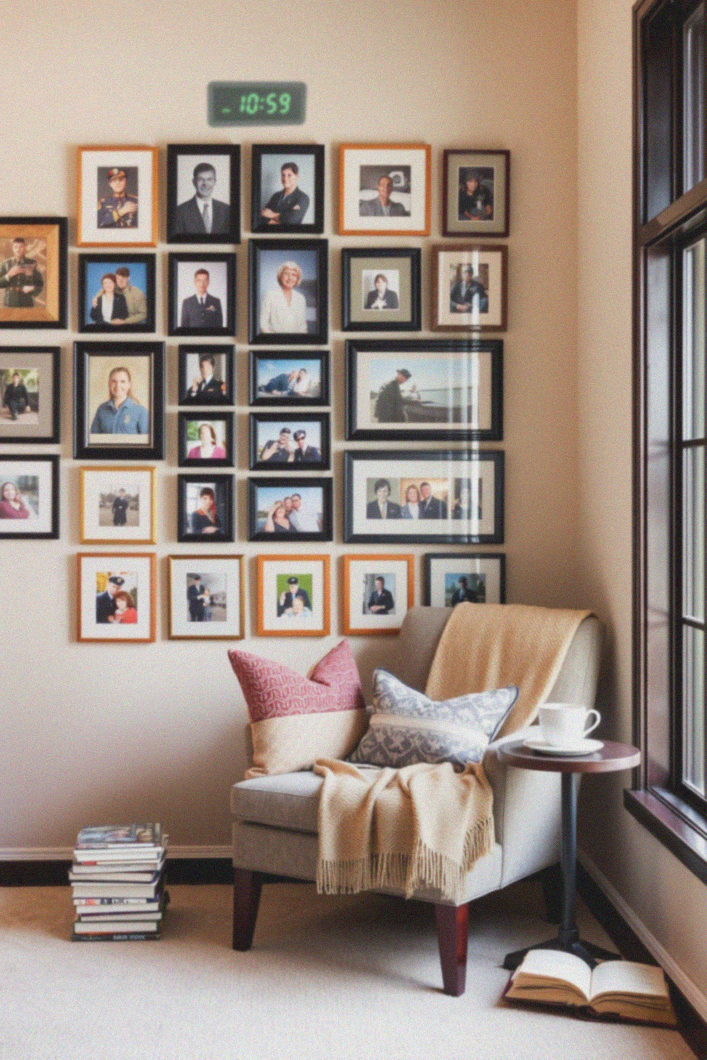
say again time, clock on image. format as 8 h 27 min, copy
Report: 10 h 59 min
